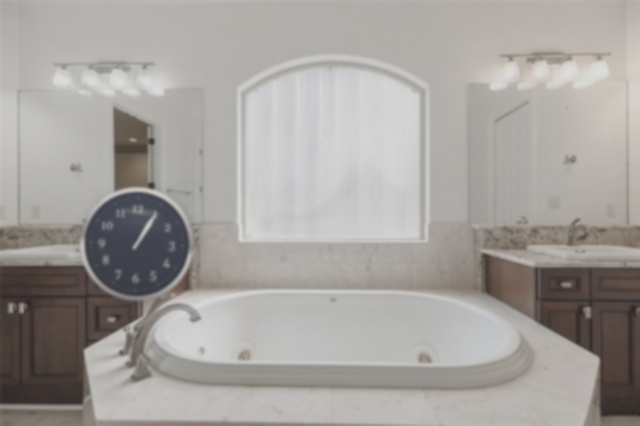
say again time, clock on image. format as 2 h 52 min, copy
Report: 1 h 05 min
